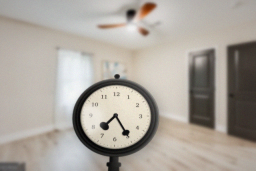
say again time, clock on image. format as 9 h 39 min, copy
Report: 7 h 25 min
